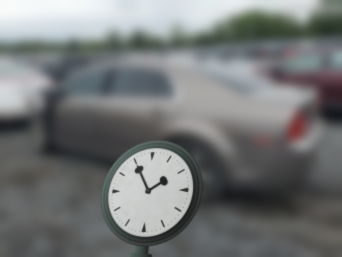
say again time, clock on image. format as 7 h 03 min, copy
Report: 1 h 55 min
